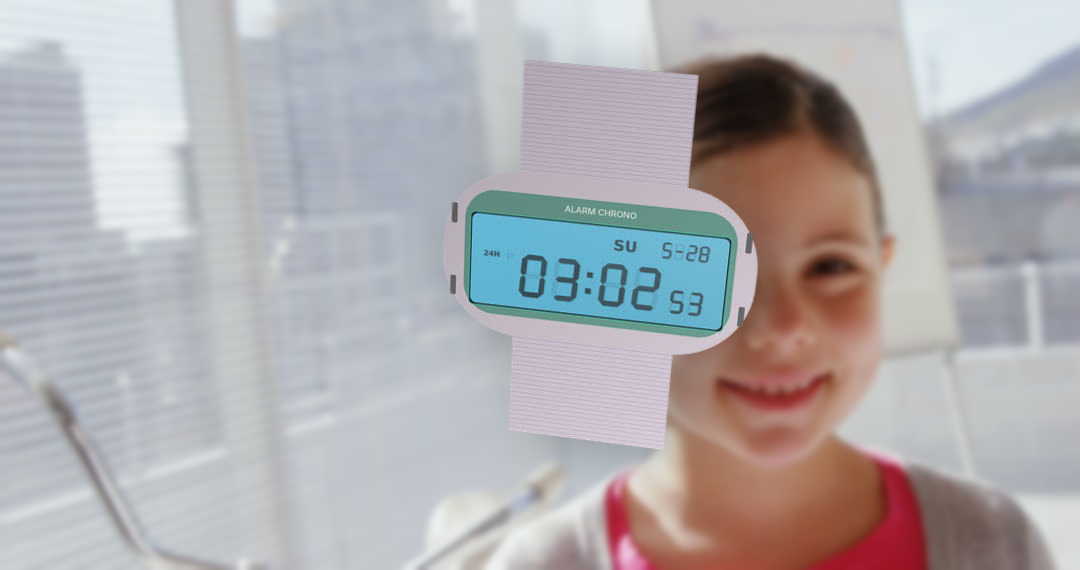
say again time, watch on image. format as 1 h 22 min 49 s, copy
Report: 3 h 02 min 53 s
